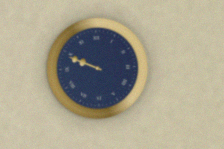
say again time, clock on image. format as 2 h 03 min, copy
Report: 9 h 49 min
